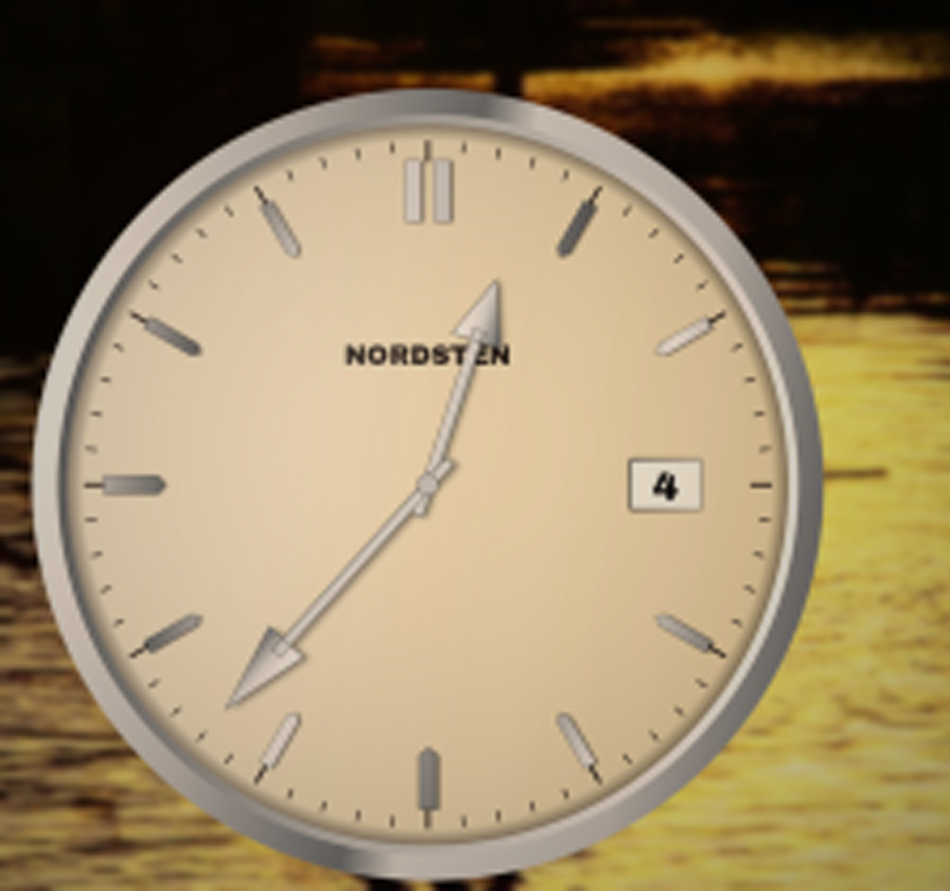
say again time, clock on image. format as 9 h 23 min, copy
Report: 12 h 37 min
